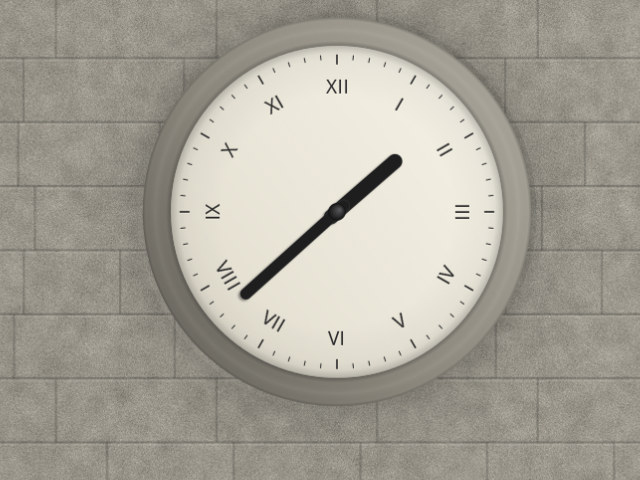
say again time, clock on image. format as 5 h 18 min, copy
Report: 1 h 38 min
